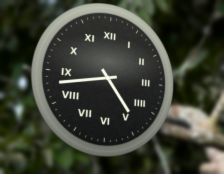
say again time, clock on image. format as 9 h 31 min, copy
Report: 4 h 43 min
